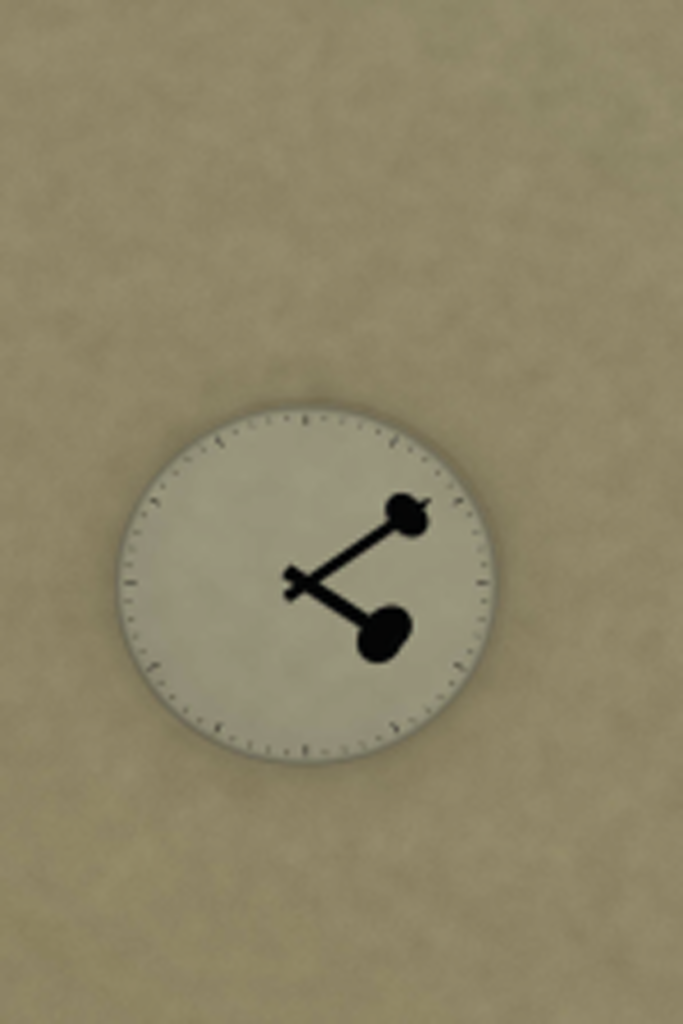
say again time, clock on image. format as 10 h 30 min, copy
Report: 4 h 09 min
